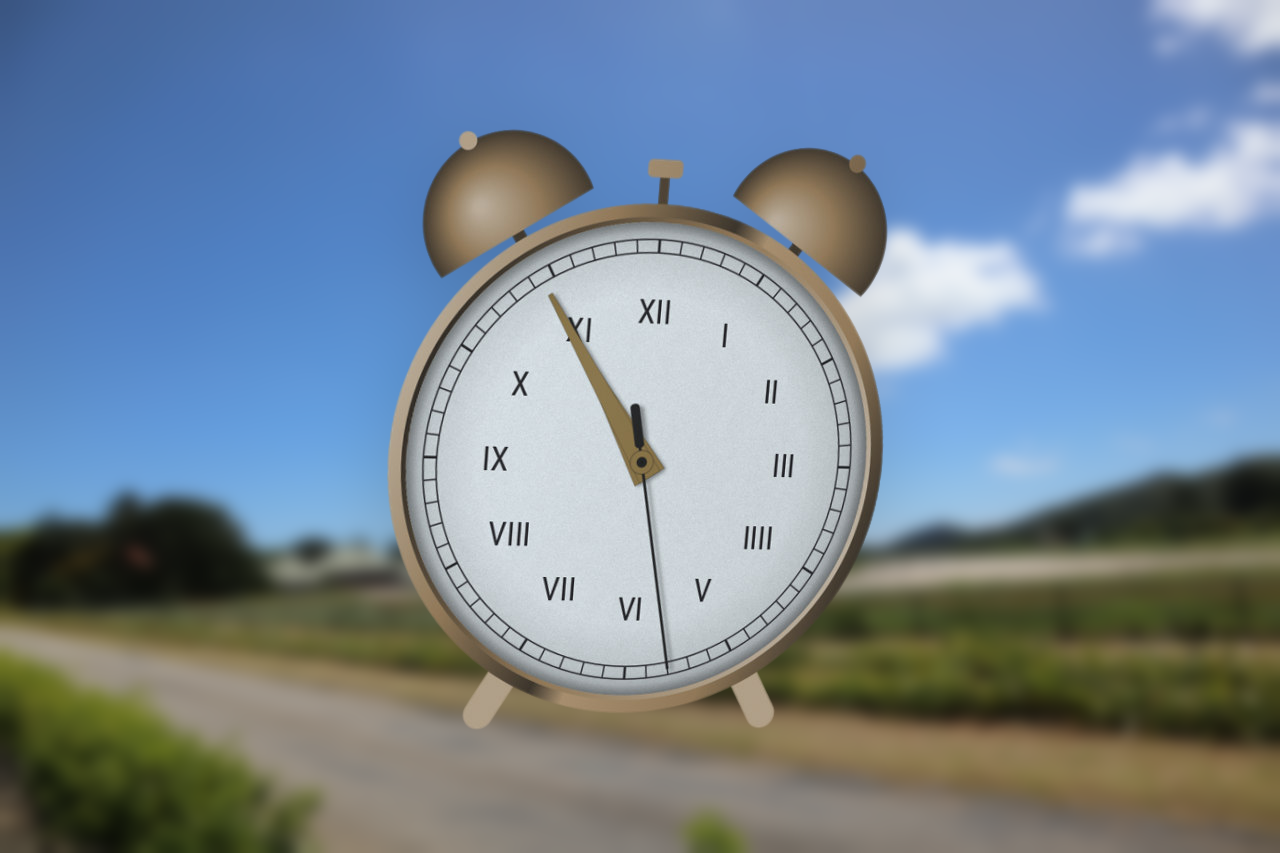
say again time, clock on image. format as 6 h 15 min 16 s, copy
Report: 10 h 54 min 28 s
